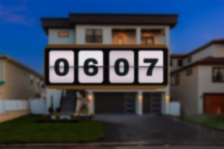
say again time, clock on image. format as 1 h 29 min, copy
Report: 6 h 07 min
